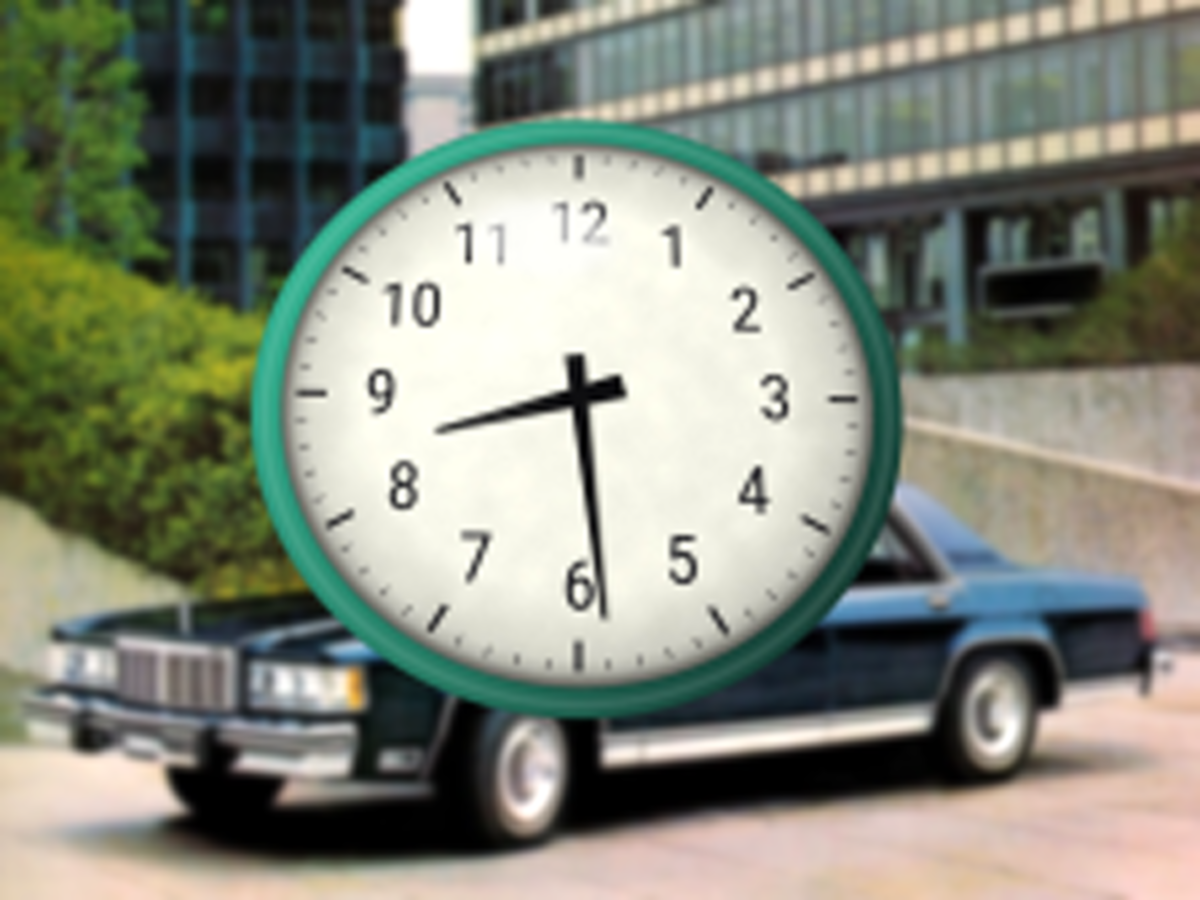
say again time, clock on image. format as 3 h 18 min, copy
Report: 8 h 29 min
